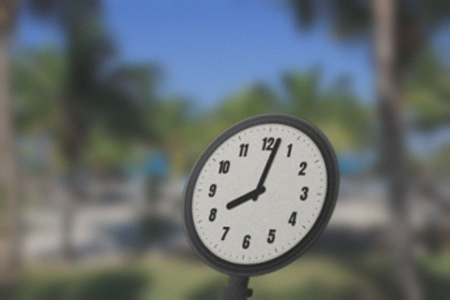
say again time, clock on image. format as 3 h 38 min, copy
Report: 8 h 02 min
